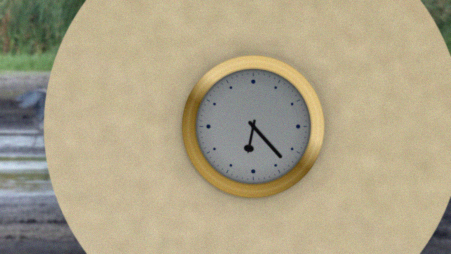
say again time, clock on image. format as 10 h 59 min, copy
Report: 6 h 23 min
